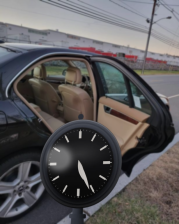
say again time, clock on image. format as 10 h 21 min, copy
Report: 5 h 26 min
